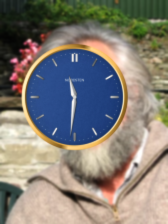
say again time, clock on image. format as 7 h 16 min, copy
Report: 11 h 31 min
